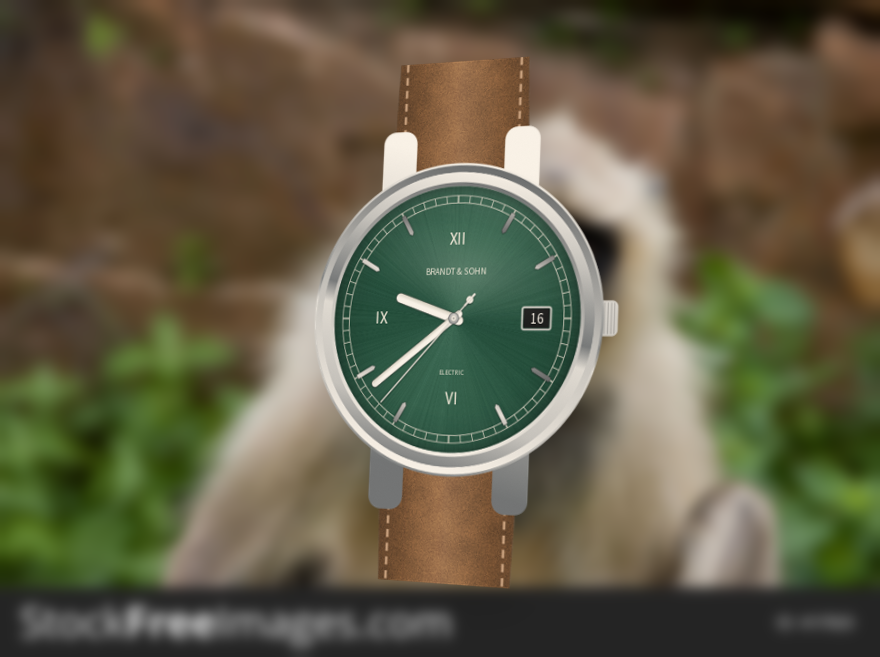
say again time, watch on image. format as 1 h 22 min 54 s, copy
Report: 9 h 38 min 37 s
